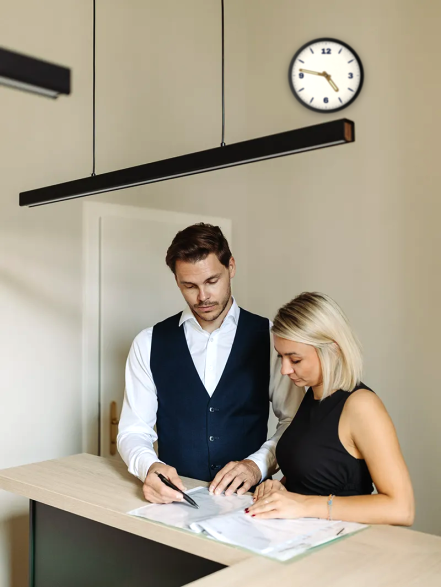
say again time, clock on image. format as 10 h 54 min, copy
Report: 4 h 47 min
